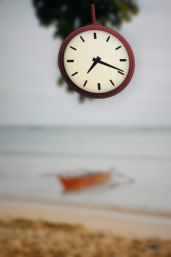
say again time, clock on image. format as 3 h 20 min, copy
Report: 7 h 19 min
